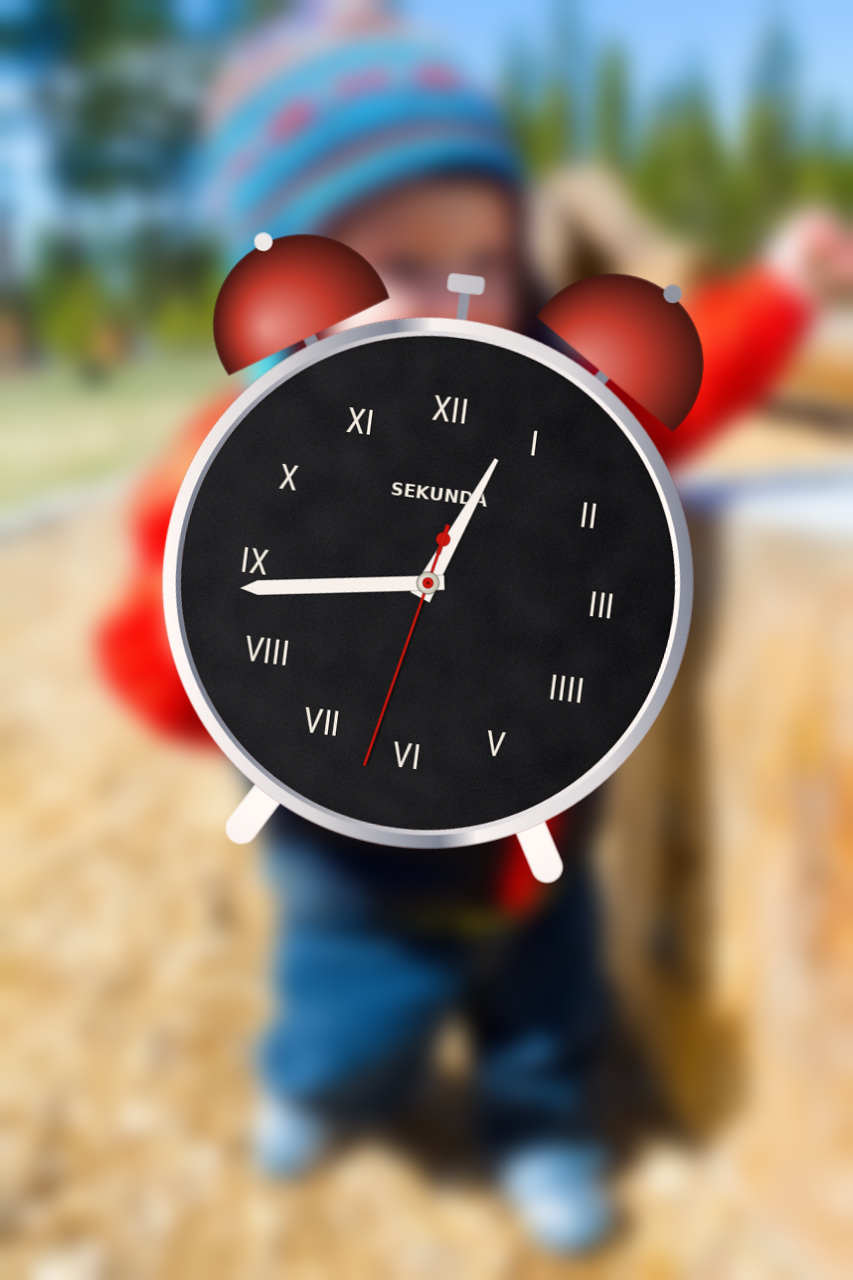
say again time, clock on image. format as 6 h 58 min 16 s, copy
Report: 12 h 43 min 32 s
